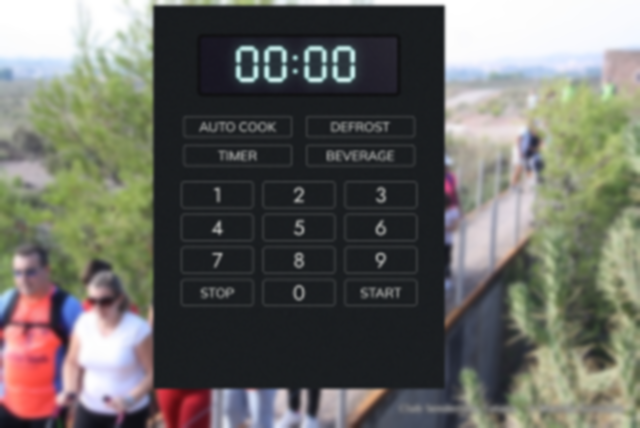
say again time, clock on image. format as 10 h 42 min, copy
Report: 0 h 00 min
